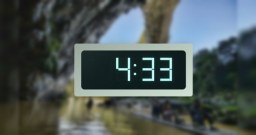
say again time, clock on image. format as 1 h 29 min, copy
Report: 4 h 33 min
